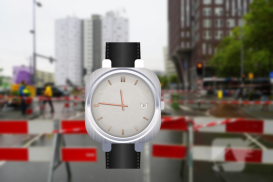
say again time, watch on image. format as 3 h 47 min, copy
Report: 11 h 46 min
